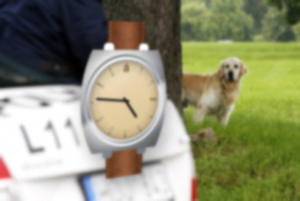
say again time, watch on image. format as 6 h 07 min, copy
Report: 4 h 46 min
